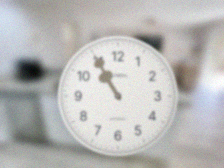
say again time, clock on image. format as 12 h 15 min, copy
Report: 10 h 55 min
